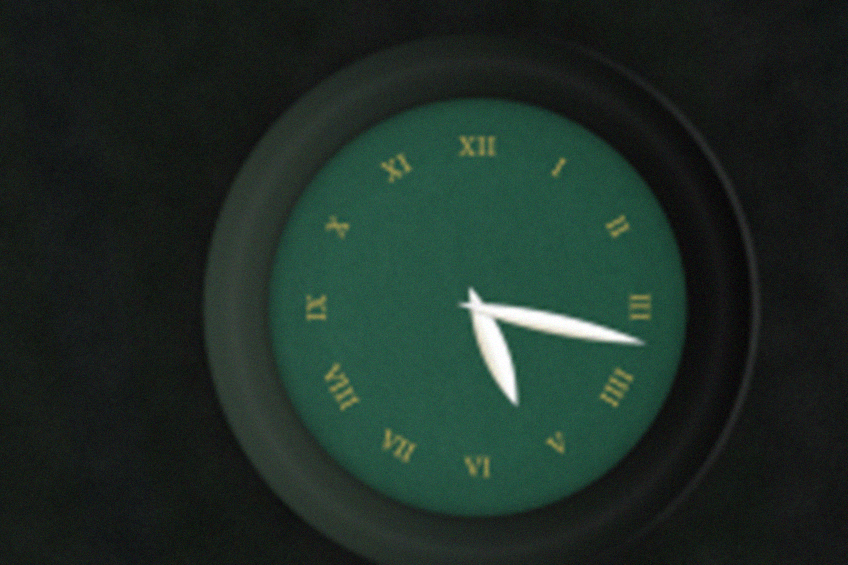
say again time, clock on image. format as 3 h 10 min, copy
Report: 5 h 17 min
